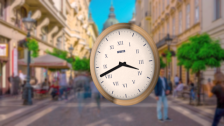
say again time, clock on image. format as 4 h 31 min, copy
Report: 3 h 42 min
